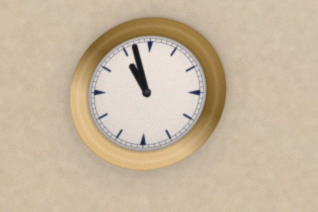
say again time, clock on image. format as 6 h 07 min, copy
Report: 10 h 57 min
